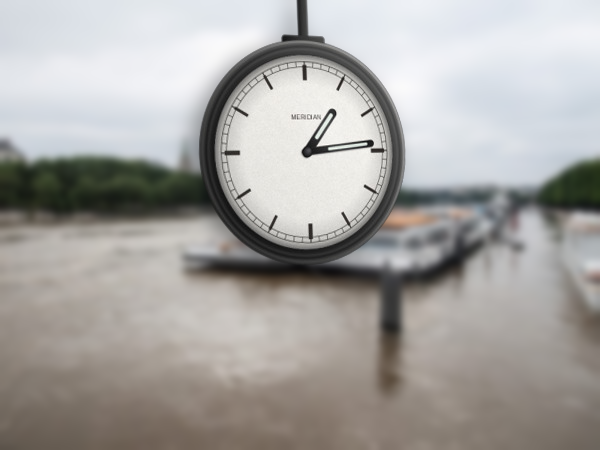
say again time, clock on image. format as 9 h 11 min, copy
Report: 1 h 14 min
